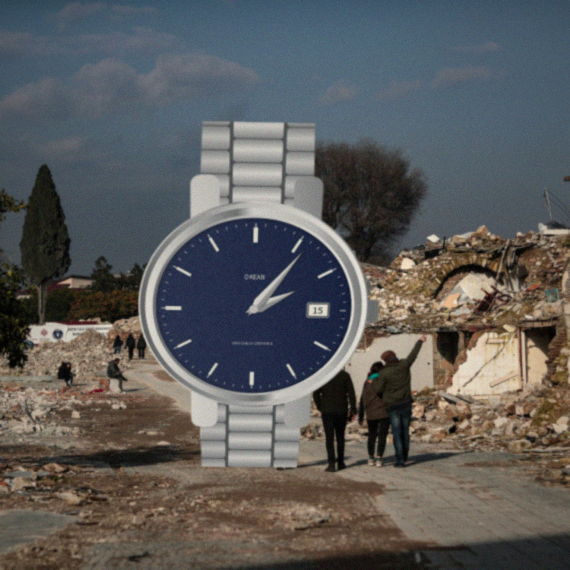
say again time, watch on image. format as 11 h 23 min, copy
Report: 2 h 06 min
